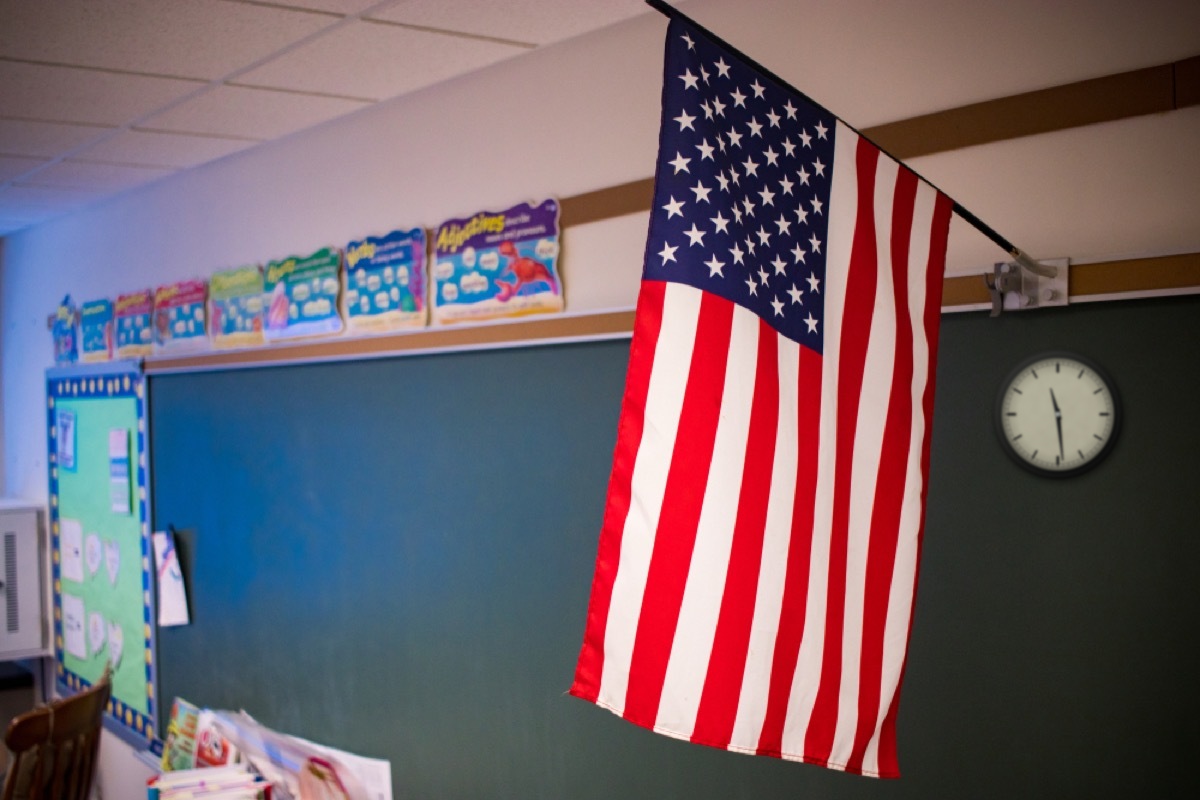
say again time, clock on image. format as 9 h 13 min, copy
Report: 11 h 29 min
